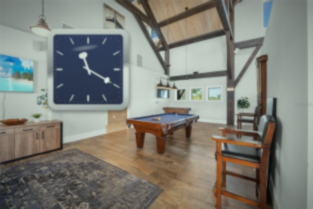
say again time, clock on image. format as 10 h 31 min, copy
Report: 11 h 20 min
